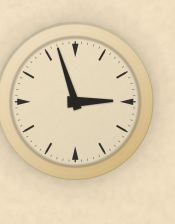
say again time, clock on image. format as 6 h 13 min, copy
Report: 2 h 57 min
